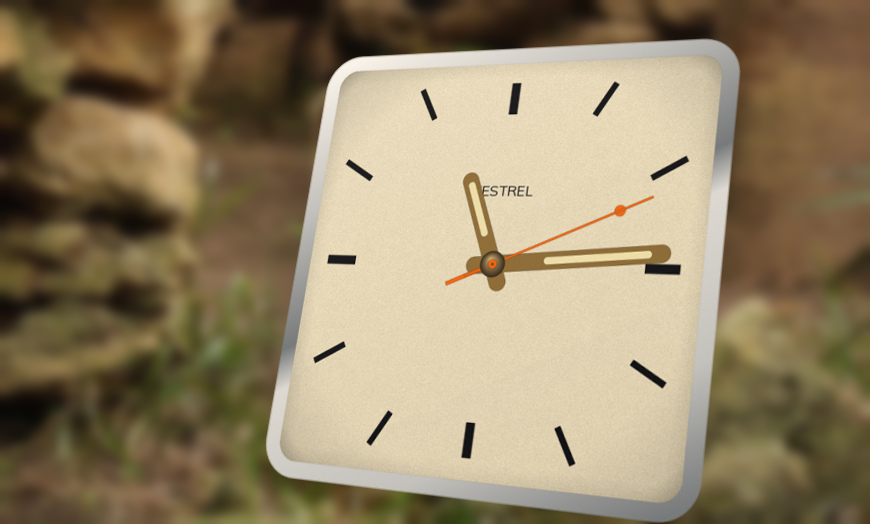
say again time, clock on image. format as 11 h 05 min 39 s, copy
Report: 11 h 14 min 11 s
